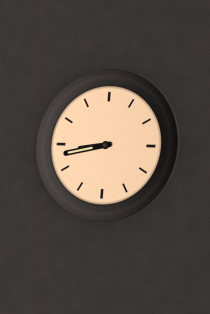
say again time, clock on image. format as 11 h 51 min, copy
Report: 8 h 43 min
